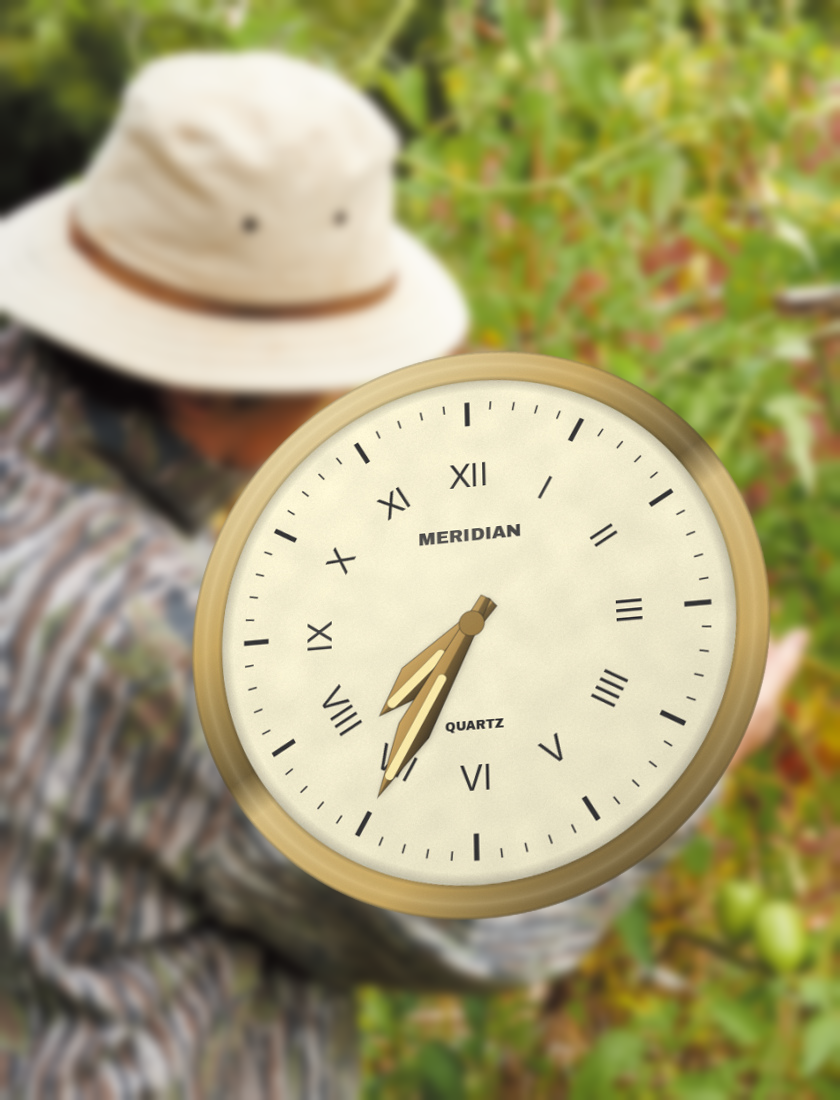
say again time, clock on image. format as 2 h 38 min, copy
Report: 7 h 35 min
